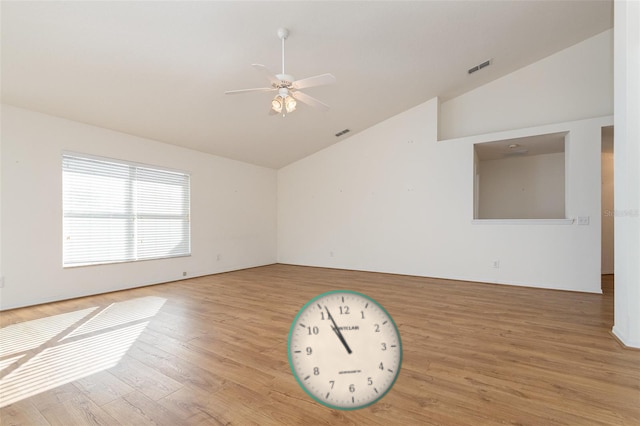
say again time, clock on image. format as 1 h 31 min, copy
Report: 10 h 56 min
